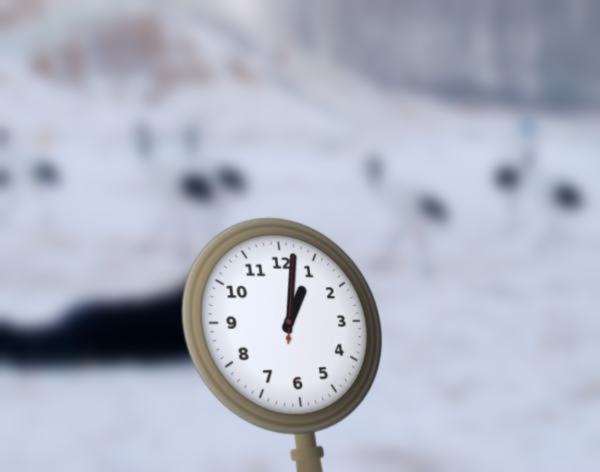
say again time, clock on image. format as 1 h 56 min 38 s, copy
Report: 1 h 02 min 02 s
